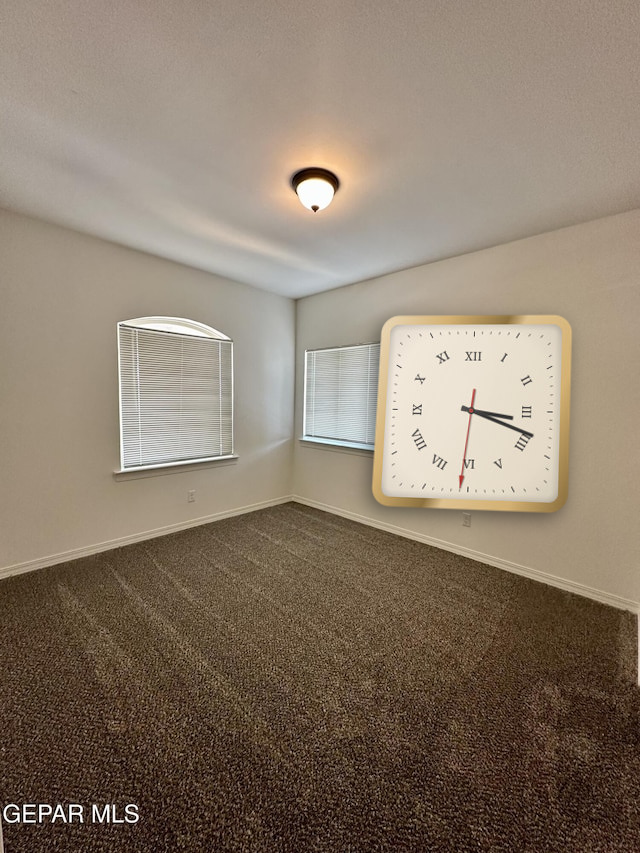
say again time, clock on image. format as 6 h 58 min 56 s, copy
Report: 3 h 18 min 31 s
